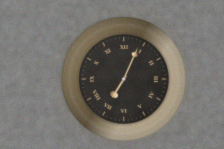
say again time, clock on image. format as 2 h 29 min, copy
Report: 7 h 04 min
